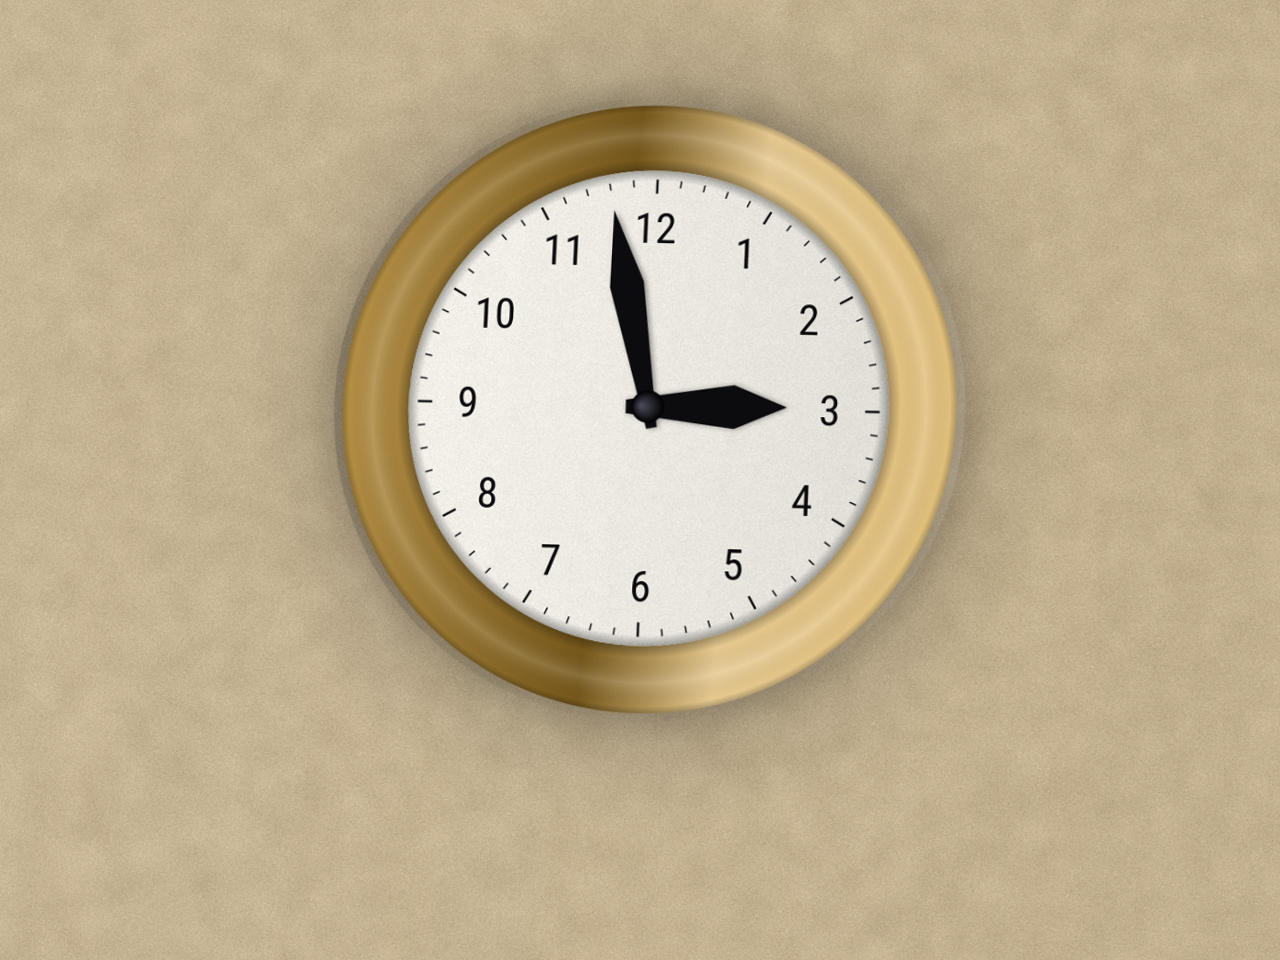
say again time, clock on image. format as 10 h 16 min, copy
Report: 2 h 58 min
